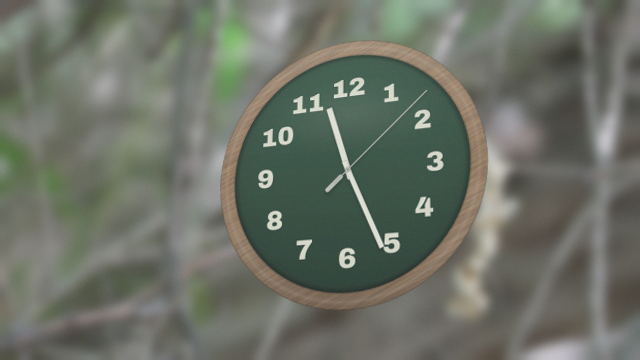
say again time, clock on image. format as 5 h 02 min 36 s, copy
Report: 11 h 26 min 08 s
